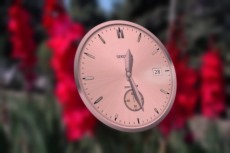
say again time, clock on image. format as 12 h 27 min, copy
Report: 12 h 28 min
